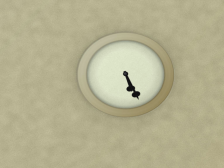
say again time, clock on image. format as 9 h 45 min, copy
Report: 5 h 26 min
